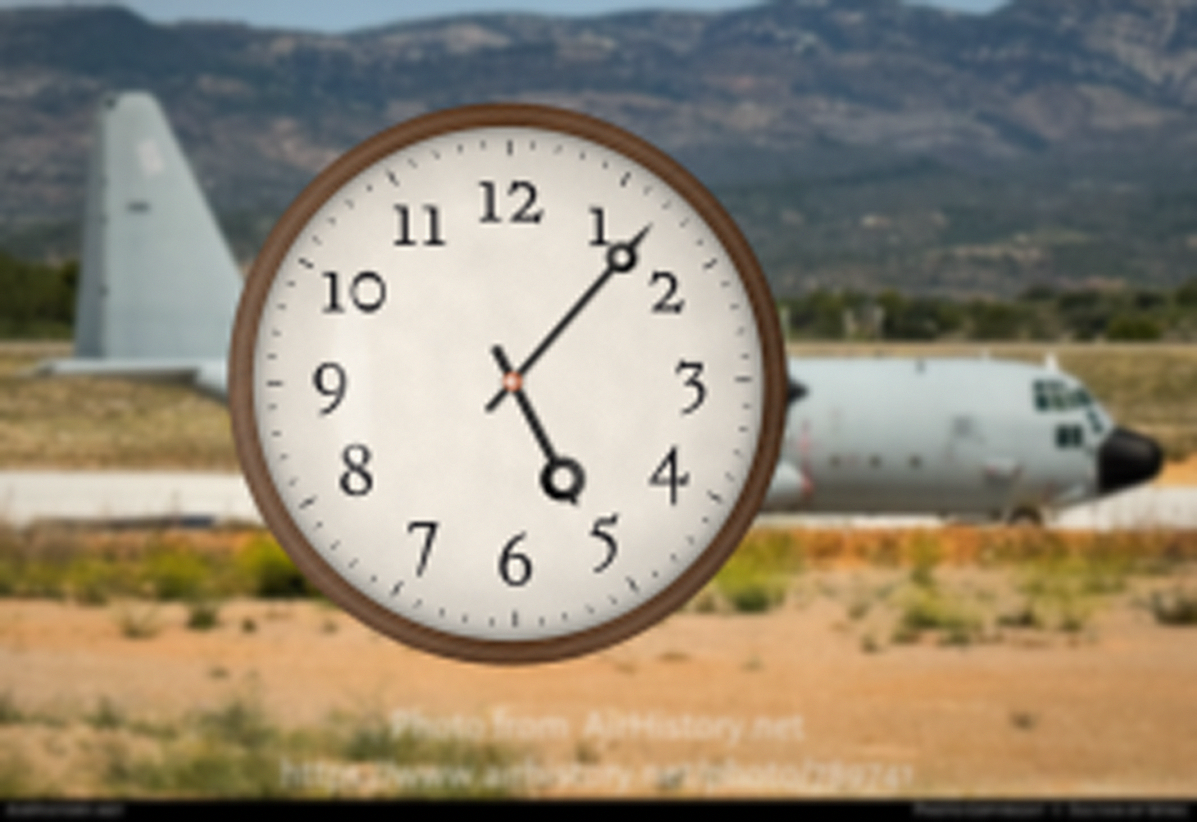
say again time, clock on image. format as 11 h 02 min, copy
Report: 5 h 07 min
